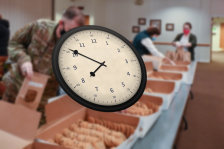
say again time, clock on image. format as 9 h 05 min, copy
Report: 7 h 51 min
